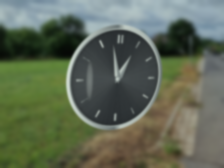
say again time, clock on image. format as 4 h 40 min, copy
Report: 12 h 58 min
